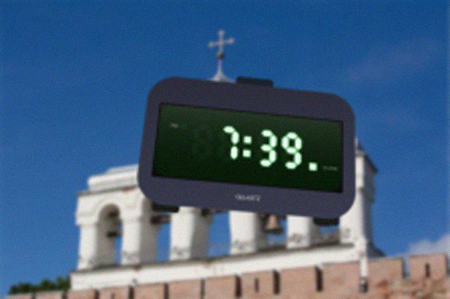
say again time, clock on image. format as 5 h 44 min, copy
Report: 7 h 39 min
